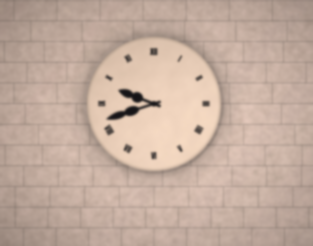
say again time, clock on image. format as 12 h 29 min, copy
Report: 9 h 42 min
